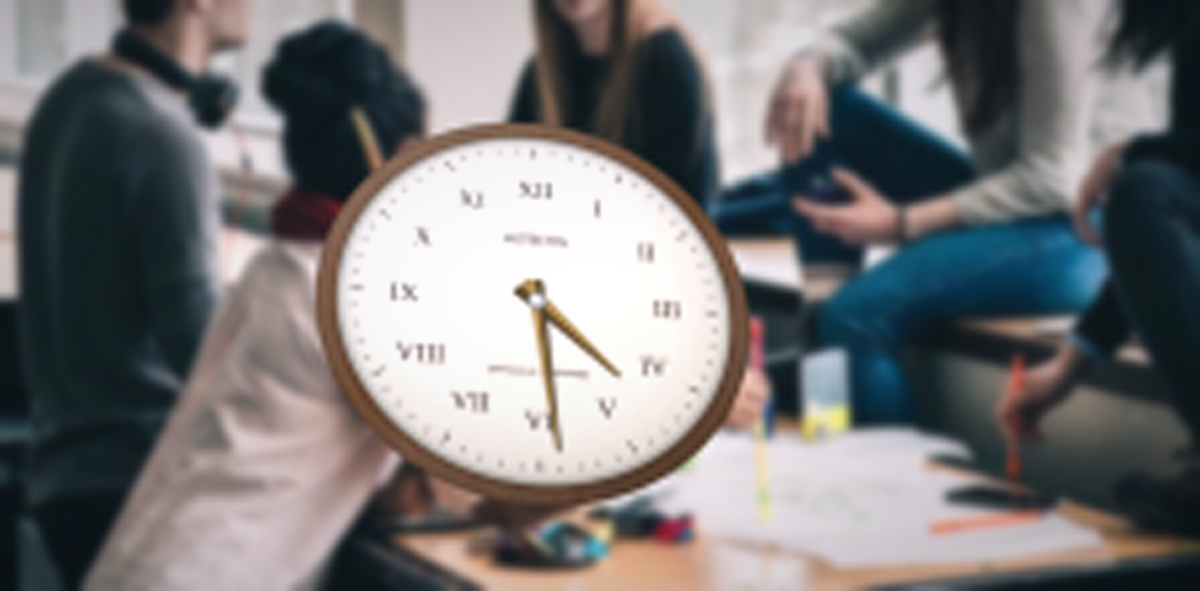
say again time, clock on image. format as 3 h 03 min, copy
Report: 4 h 29 min
